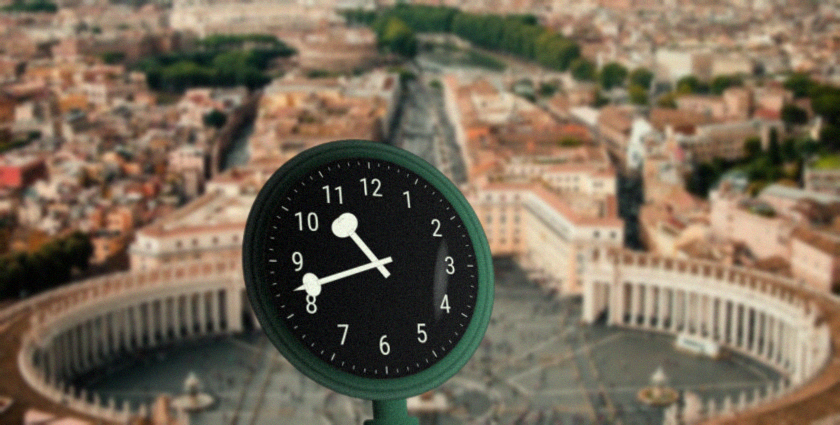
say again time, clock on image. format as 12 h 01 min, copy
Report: 10 h 42 min
